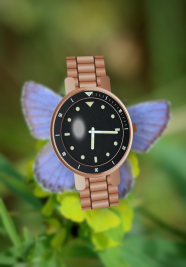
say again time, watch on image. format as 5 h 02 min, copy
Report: 6 h 16 min
